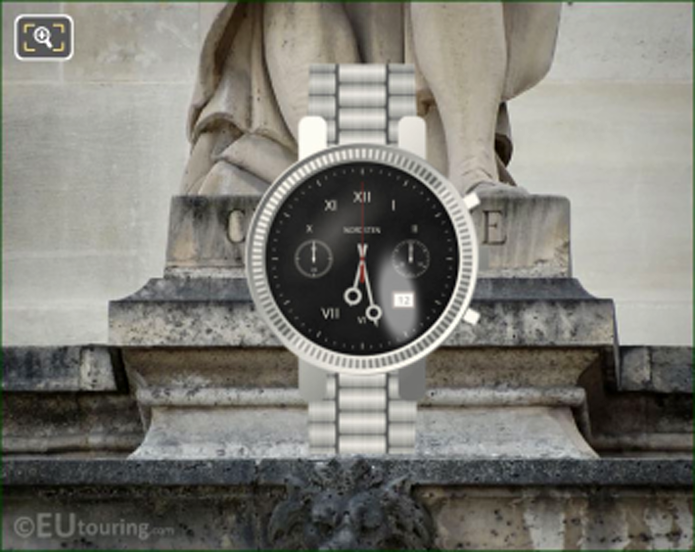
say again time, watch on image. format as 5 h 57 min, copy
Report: 6 h 28 min
